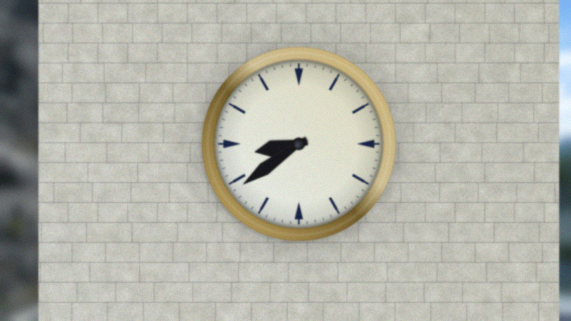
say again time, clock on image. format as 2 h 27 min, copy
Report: 8 h 39 min
